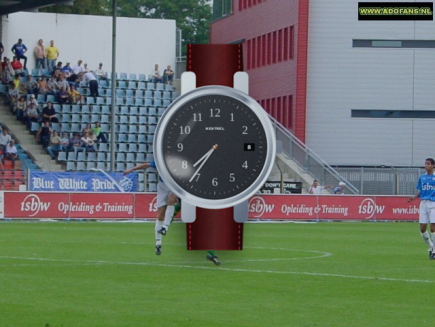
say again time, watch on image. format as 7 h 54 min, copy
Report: 7 h 36 min
